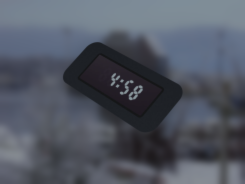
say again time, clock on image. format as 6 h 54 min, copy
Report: 4 h 58 min
